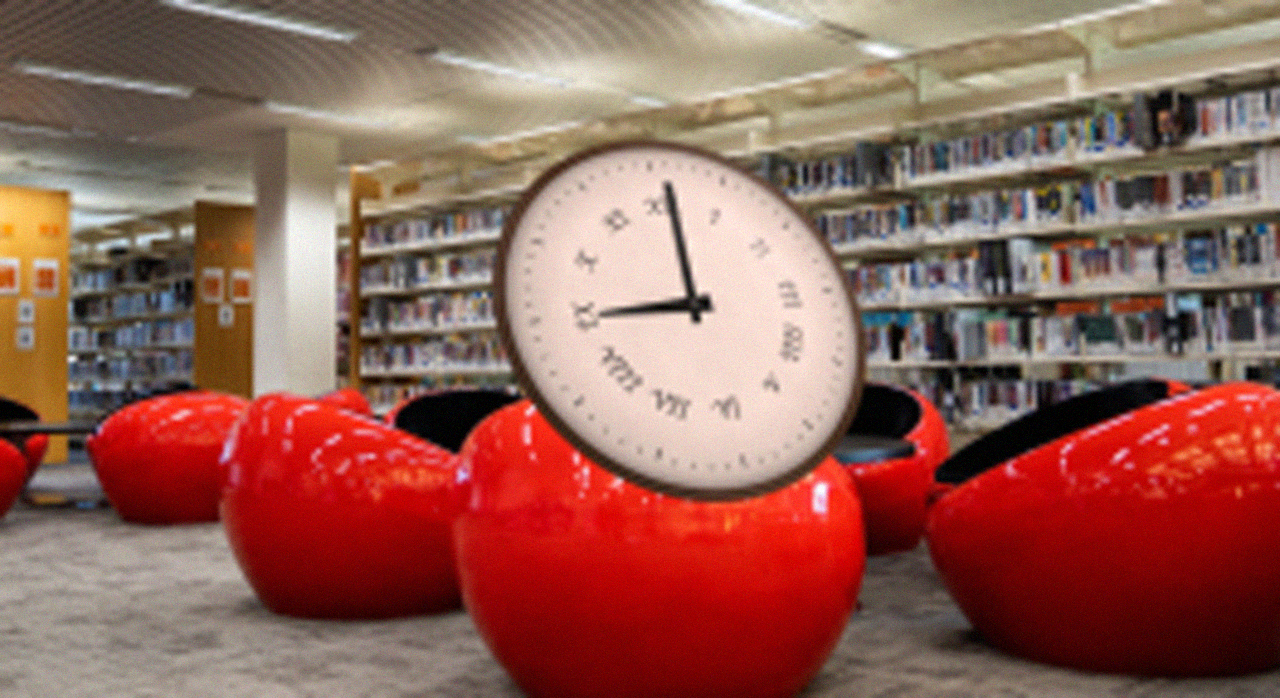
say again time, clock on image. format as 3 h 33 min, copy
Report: 9 h 01 min
